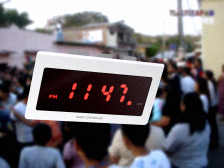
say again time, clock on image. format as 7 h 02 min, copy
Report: 11 h 47 min
